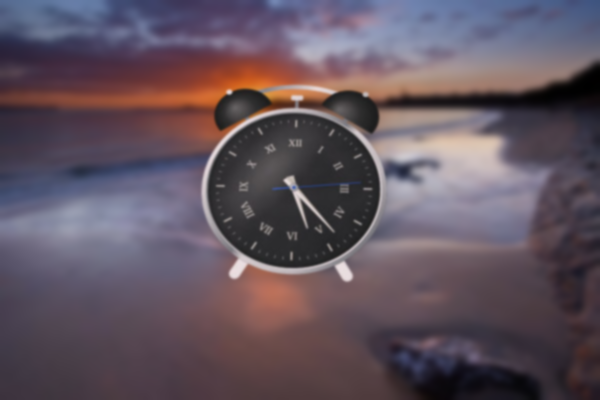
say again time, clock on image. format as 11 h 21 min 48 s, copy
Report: 5 h 23 min 14 s
